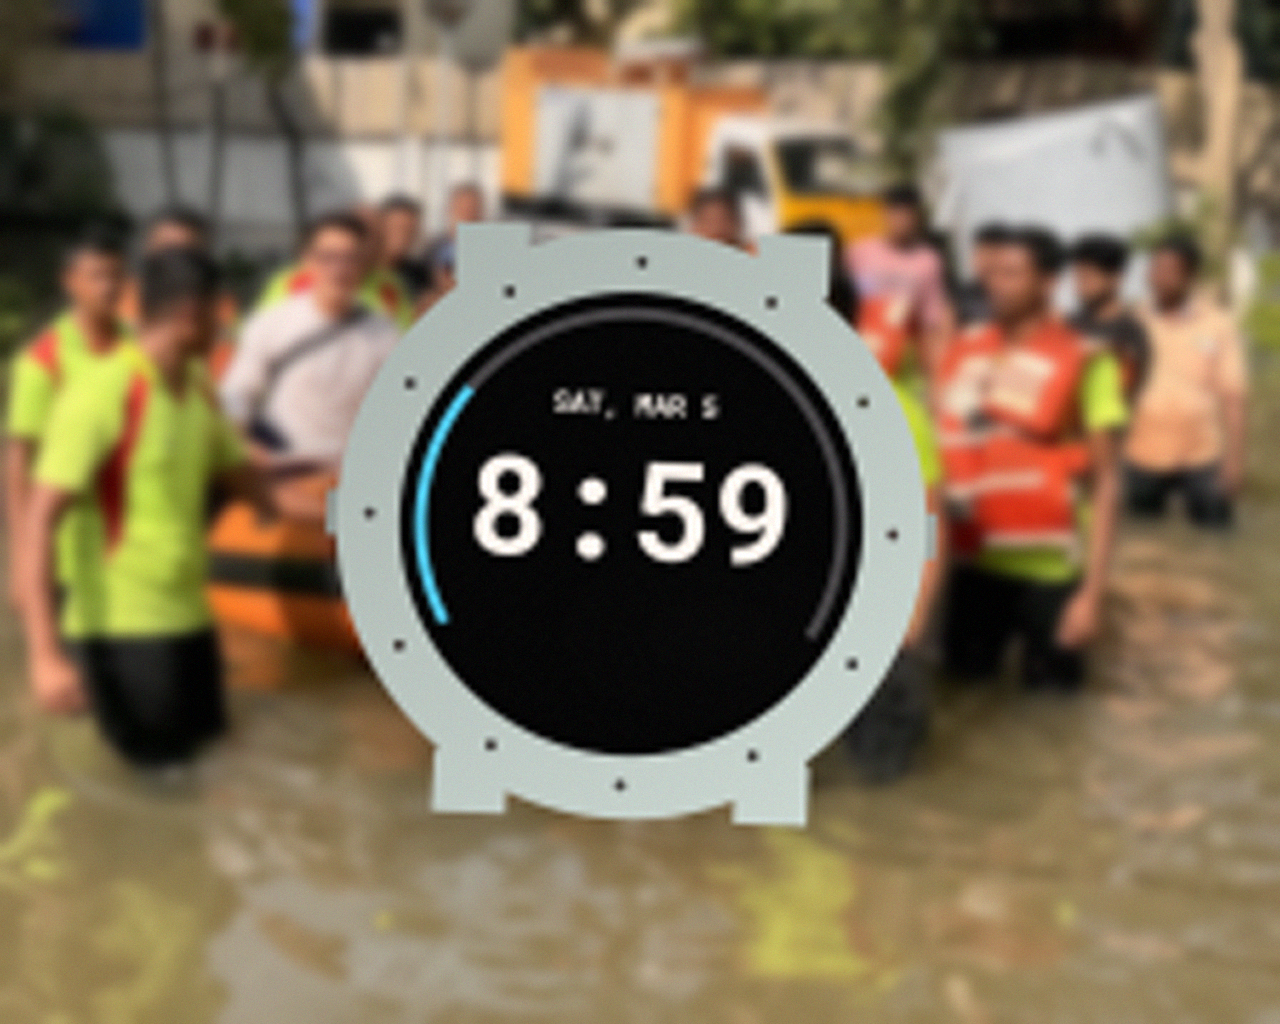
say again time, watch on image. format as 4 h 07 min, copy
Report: 8 h 59 min
